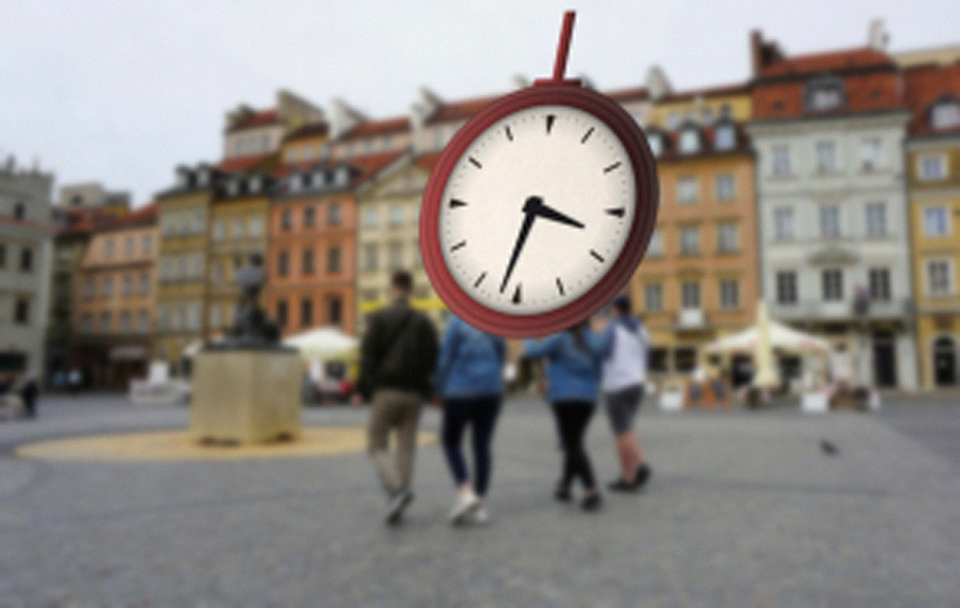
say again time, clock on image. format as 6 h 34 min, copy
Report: 3 h 32 min
